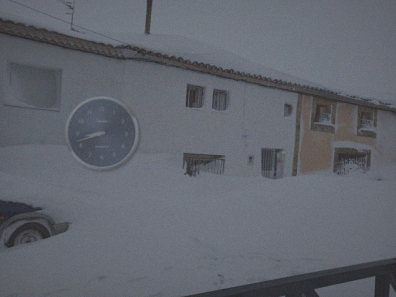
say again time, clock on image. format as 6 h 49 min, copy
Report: 8 h 42 min
